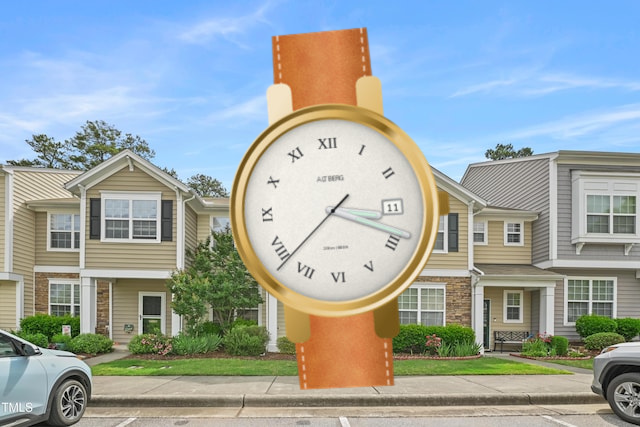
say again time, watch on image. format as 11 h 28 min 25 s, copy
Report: 3 h 18 min 38 s
